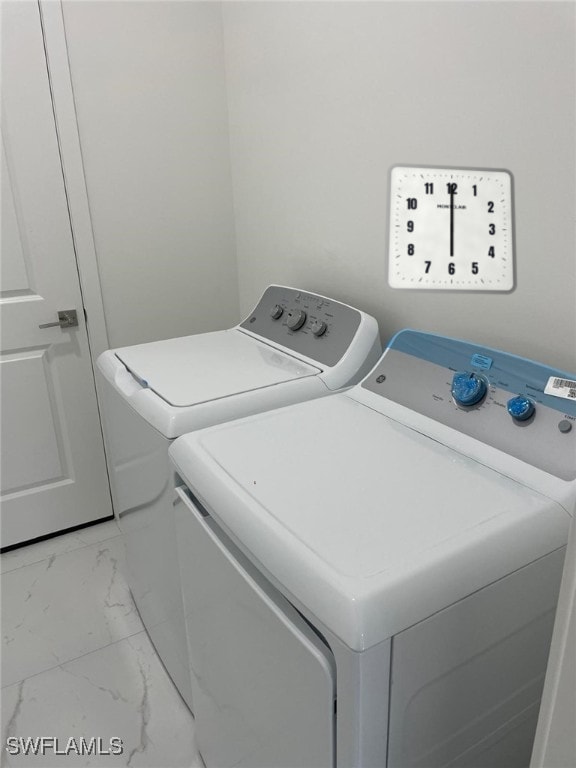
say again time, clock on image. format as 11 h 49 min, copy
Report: 6 h 00 min
